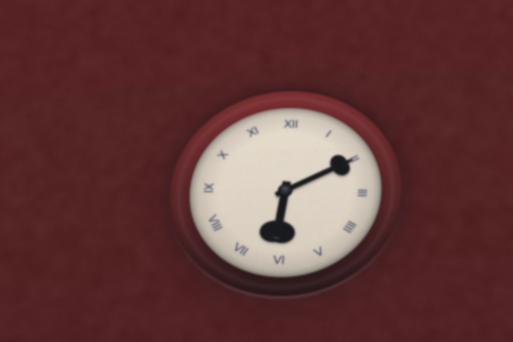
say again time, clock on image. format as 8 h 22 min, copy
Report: 6 h 10 min
